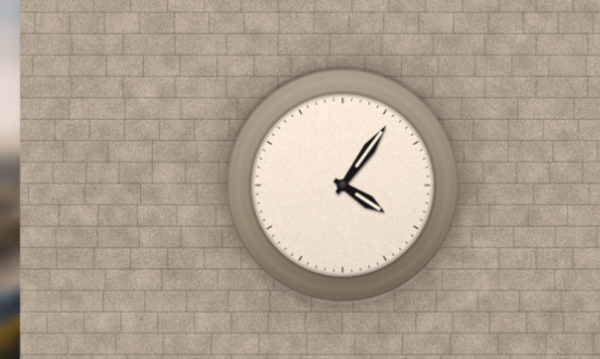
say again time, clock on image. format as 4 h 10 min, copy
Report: 4 h 06 min
